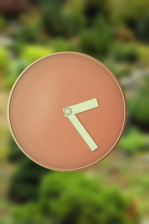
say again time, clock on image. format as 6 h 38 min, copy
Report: 2 h 24 min
